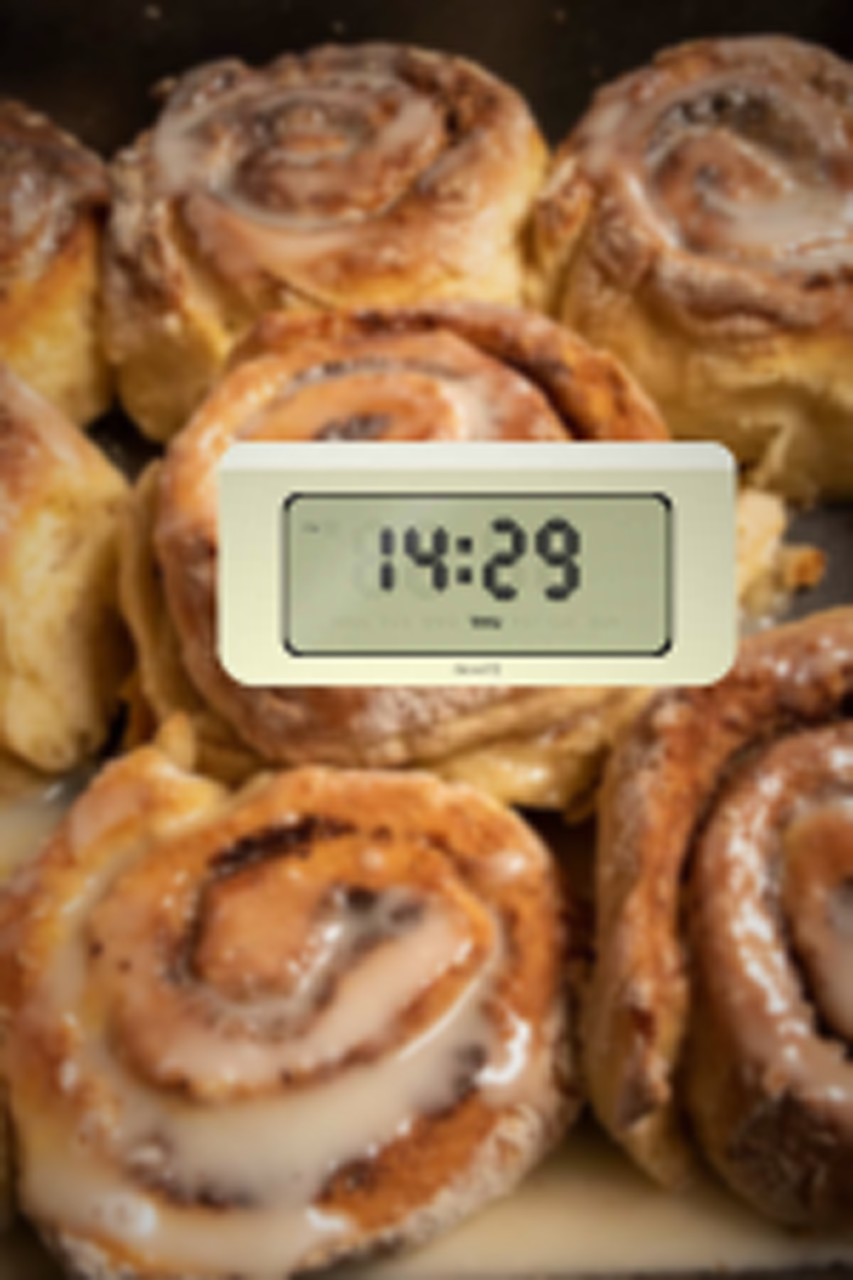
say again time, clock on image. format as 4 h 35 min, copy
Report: 14 h 29 min
